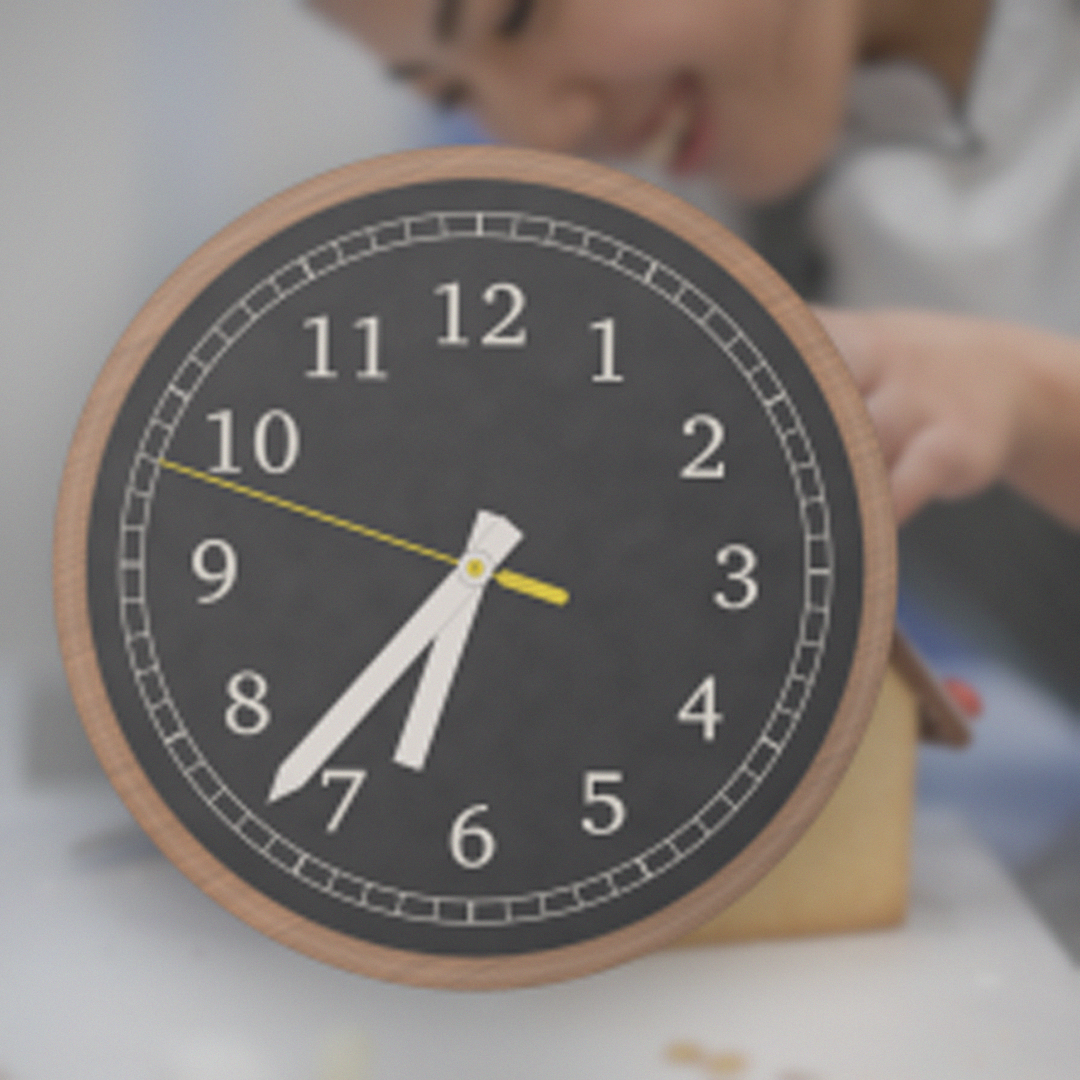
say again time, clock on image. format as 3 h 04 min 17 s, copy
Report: 6 h 36 min 48 s
